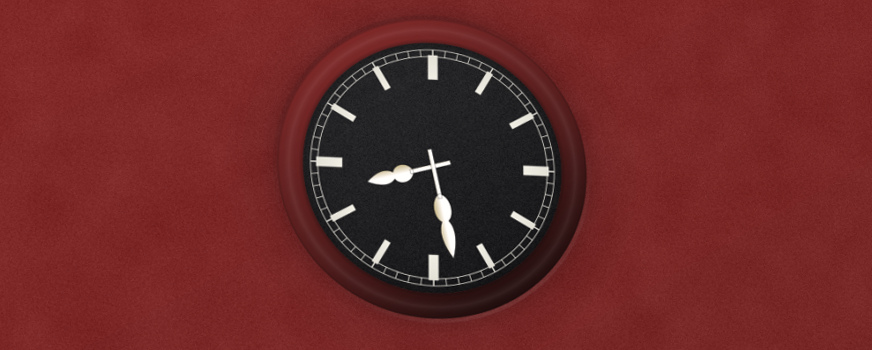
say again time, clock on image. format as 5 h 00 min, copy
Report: 8 h 28 min
